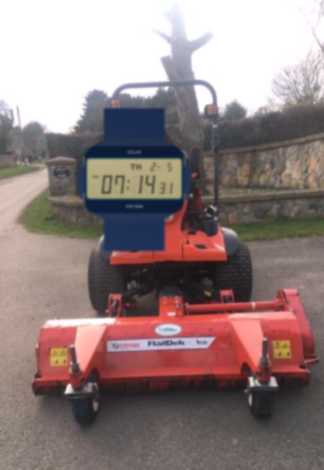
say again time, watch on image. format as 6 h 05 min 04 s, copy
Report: 7 h 14 min 31 s
